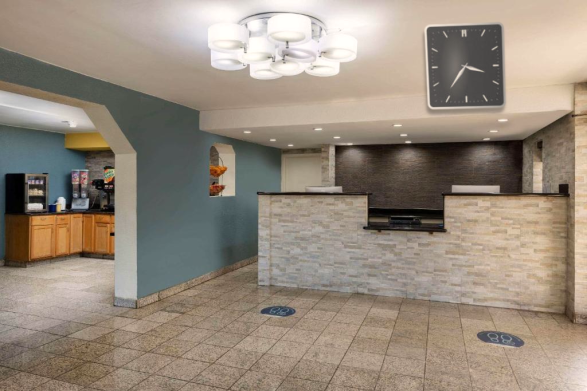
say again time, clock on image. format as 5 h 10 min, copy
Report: 3 h 36 min
